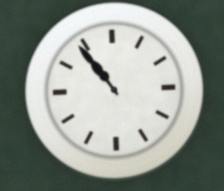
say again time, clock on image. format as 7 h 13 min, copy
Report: 10 h 54 min
